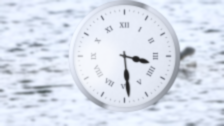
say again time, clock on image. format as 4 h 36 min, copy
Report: 3 h 29 min
